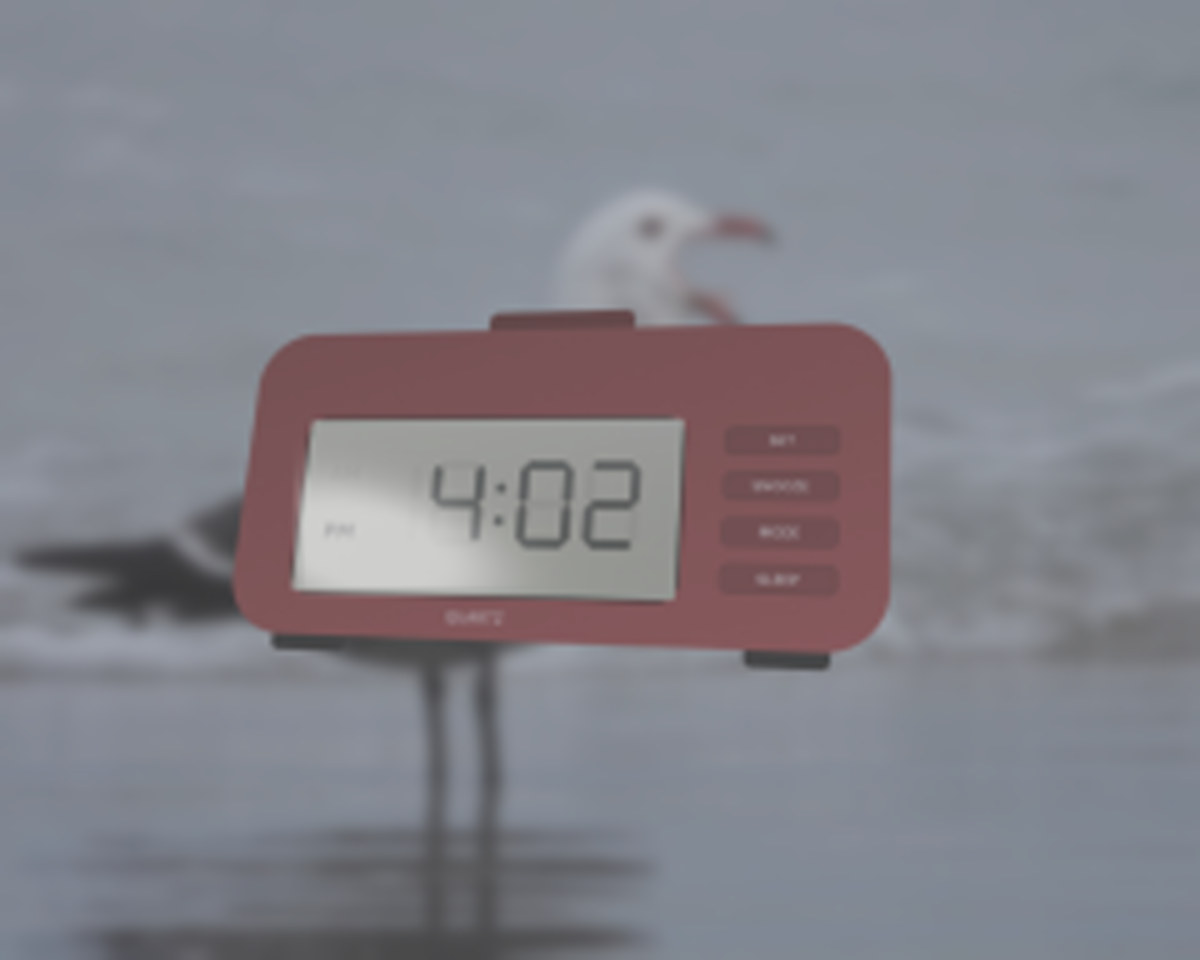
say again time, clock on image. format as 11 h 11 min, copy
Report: 4 h 02 min
